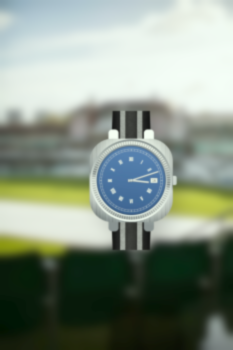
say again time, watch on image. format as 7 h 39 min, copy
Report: 3 h 12 min
